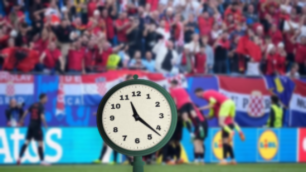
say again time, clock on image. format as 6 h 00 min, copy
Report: 11 h 22 min
